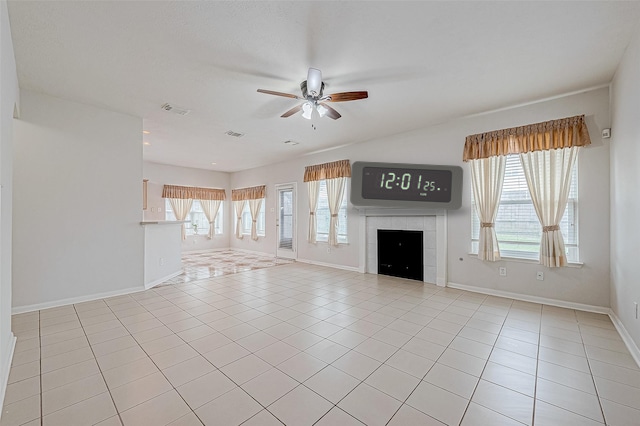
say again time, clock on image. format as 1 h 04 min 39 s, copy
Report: 12 h 01 min 25 s
